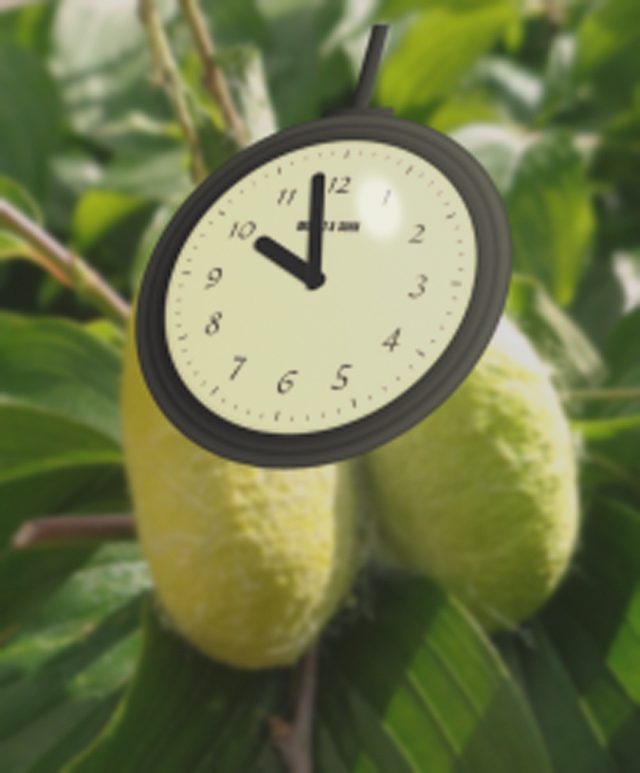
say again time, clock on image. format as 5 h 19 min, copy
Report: 9 h 58 min
